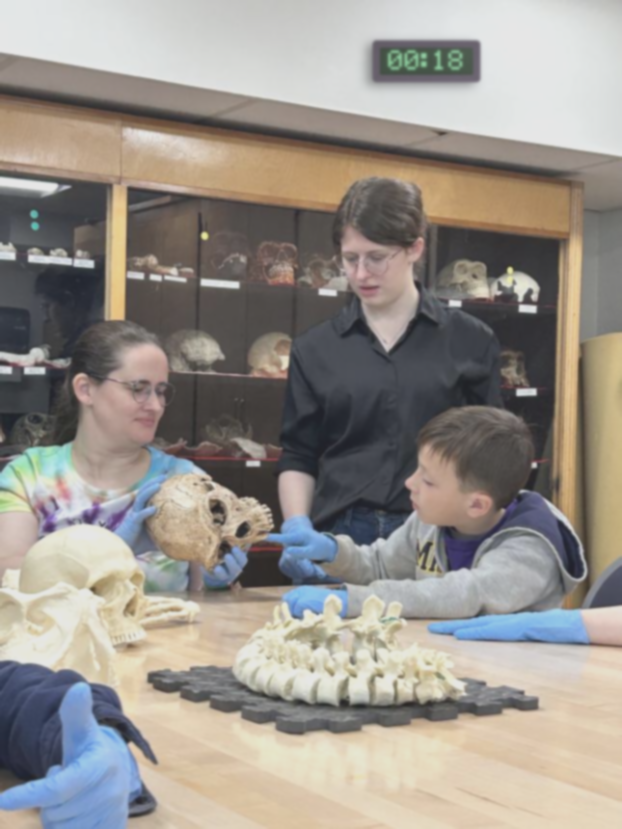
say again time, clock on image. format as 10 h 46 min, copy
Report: 0 h 18 min
